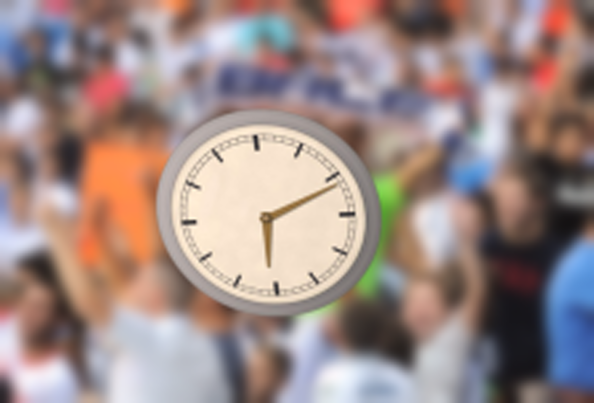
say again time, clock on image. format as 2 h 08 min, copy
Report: 6 h 11 min
